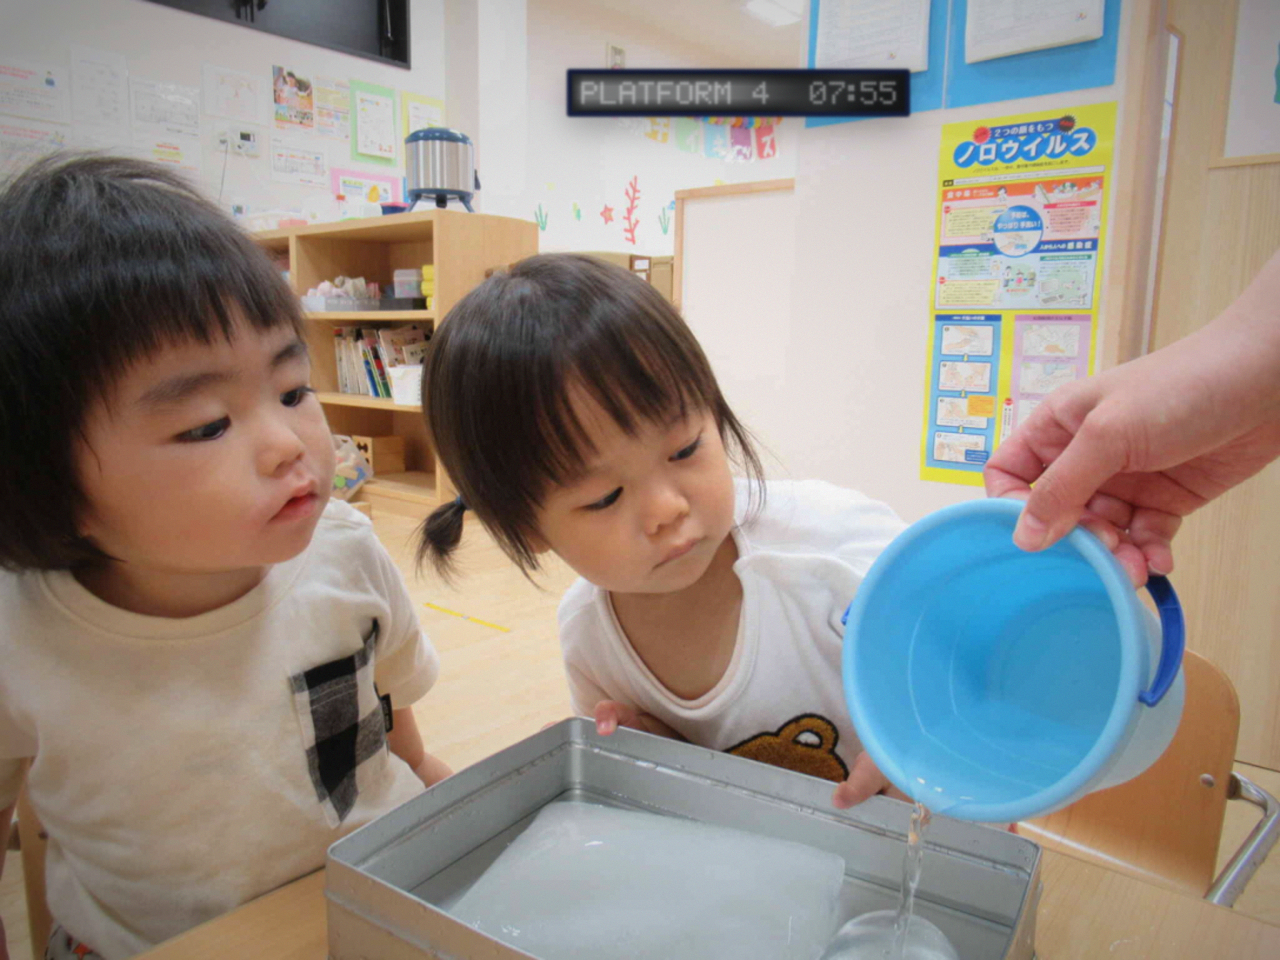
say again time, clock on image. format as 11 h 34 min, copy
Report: 7 h 55 min
